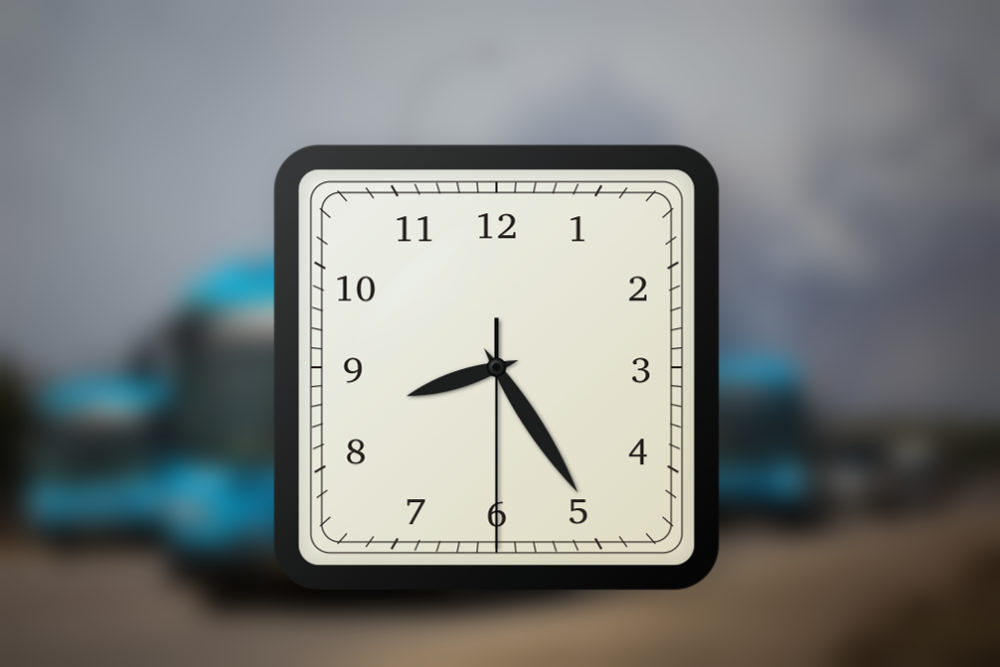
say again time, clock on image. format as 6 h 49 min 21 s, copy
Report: 8 h 24 min 30 s
